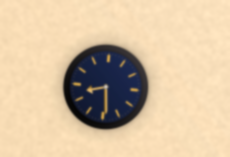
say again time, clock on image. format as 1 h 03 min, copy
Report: 8 h 29 min
